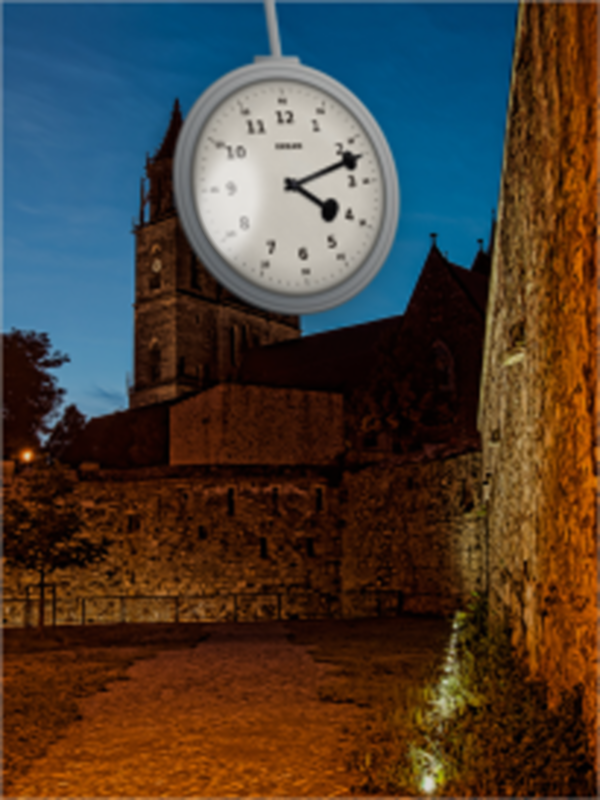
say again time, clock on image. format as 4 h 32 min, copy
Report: 4 h 12 min
